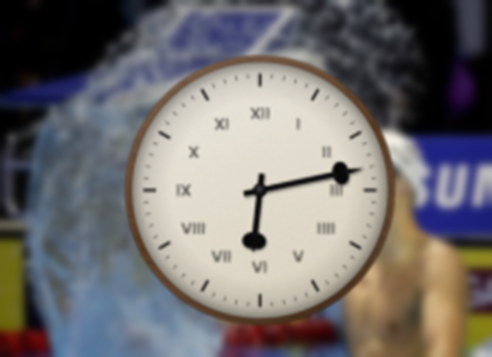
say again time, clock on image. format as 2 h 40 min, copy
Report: 6 h 13 min
